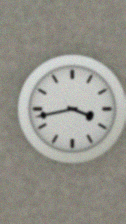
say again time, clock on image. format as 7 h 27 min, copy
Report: 3 h 43 min
